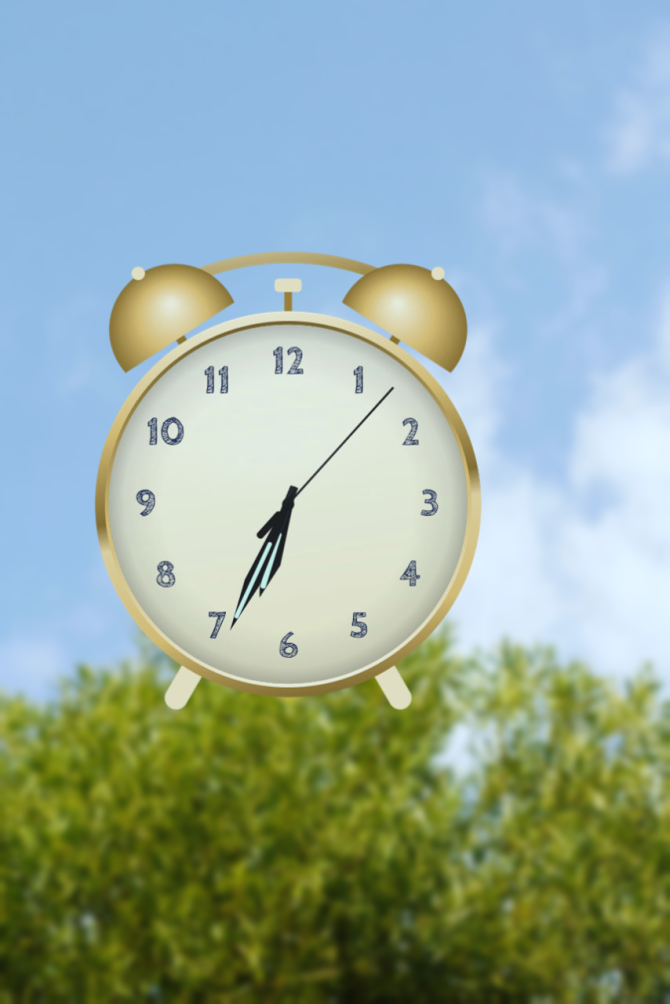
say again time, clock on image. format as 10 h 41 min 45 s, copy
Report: 6 h 34 min 07 s
